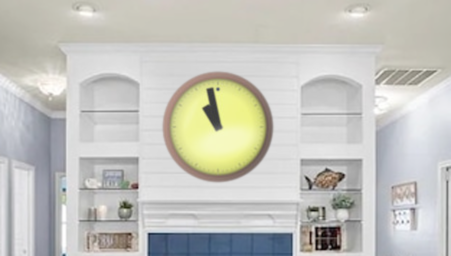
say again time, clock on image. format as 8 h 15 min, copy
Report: 10 h 58 min
